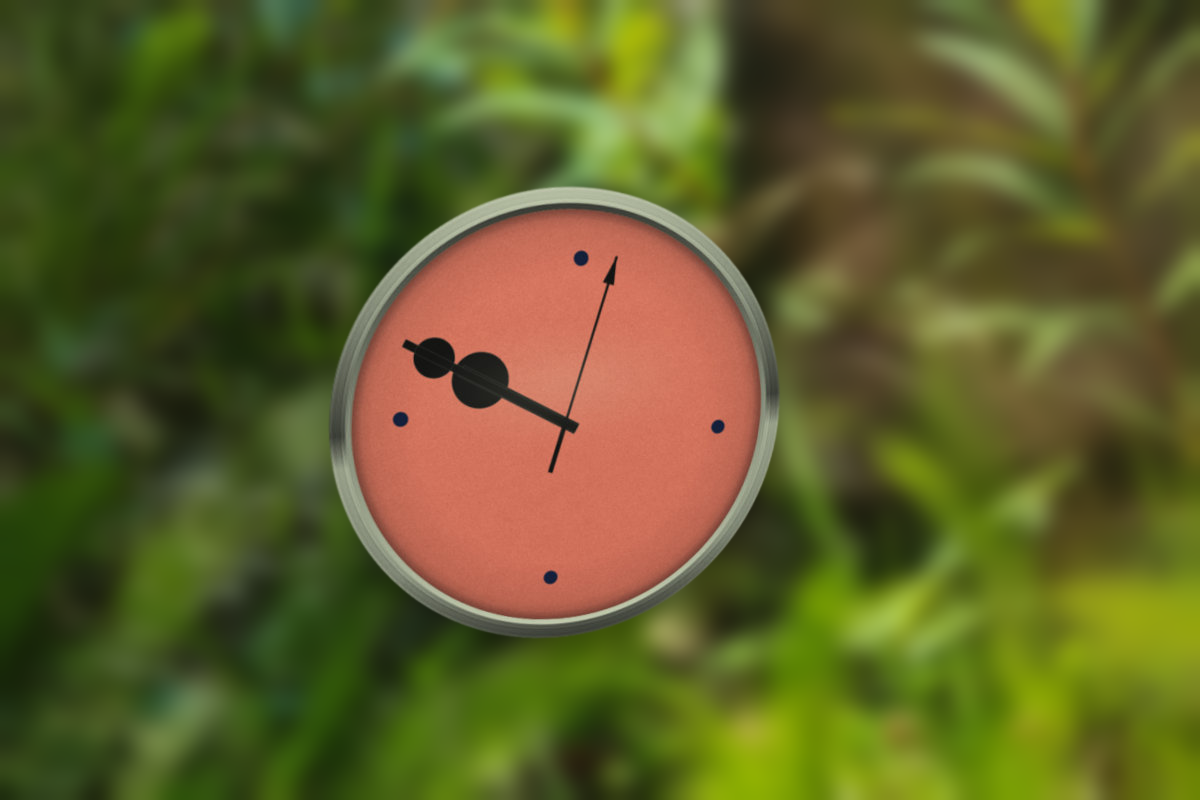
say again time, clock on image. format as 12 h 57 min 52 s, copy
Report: 9 h 49 min 02 s
